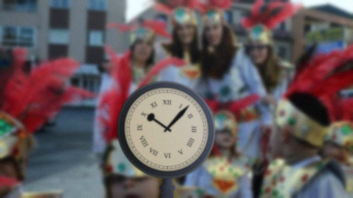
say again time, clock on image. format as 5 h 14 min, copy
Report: 10 h 07 min
